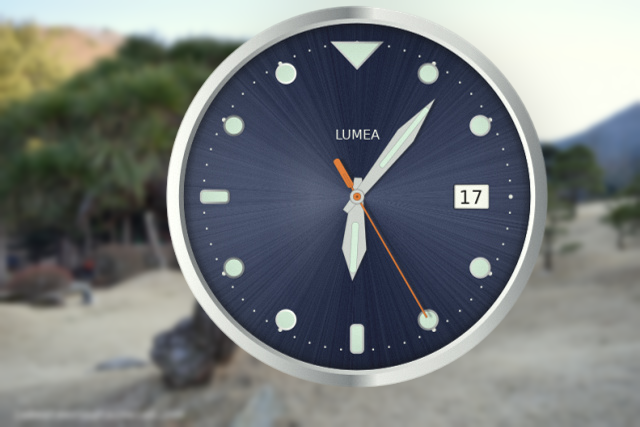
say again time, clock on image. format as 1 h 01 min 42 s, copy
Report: 6 h 06 min 25 s
